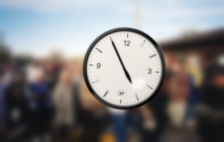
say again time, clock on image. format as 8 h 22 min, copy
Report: 4 h 55 min
